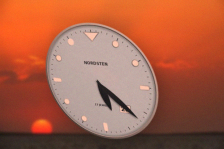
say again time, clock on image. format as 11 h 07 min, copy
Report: 5 h 22 min
